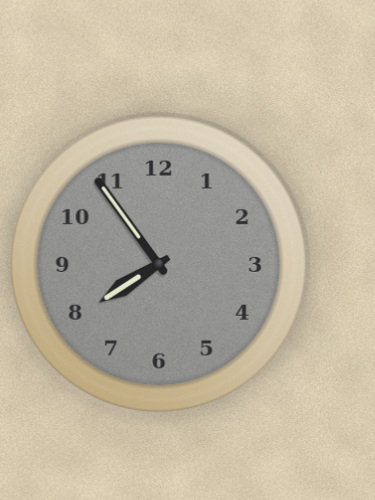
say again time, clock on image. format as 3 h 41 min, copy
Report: 7 h 54 min
